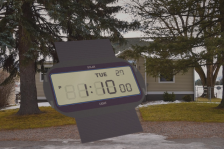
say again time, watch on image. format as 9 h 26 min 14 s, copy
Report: 1 h 10 min 00 s
